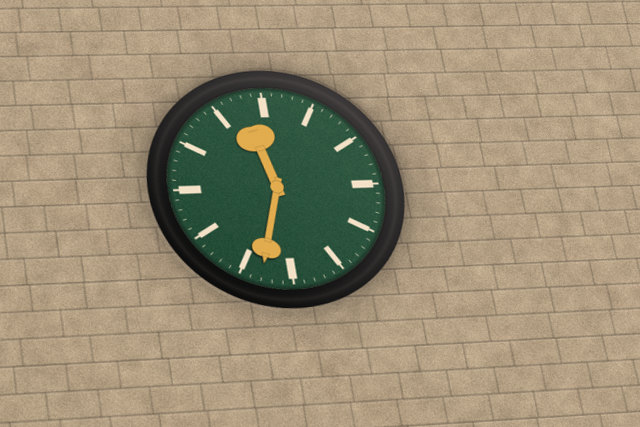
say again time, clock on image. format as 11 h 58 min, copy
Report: 11 h 33 min
